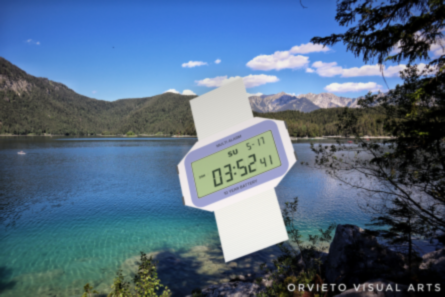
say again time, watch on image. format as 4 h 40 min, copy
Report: 3 h 52 min
